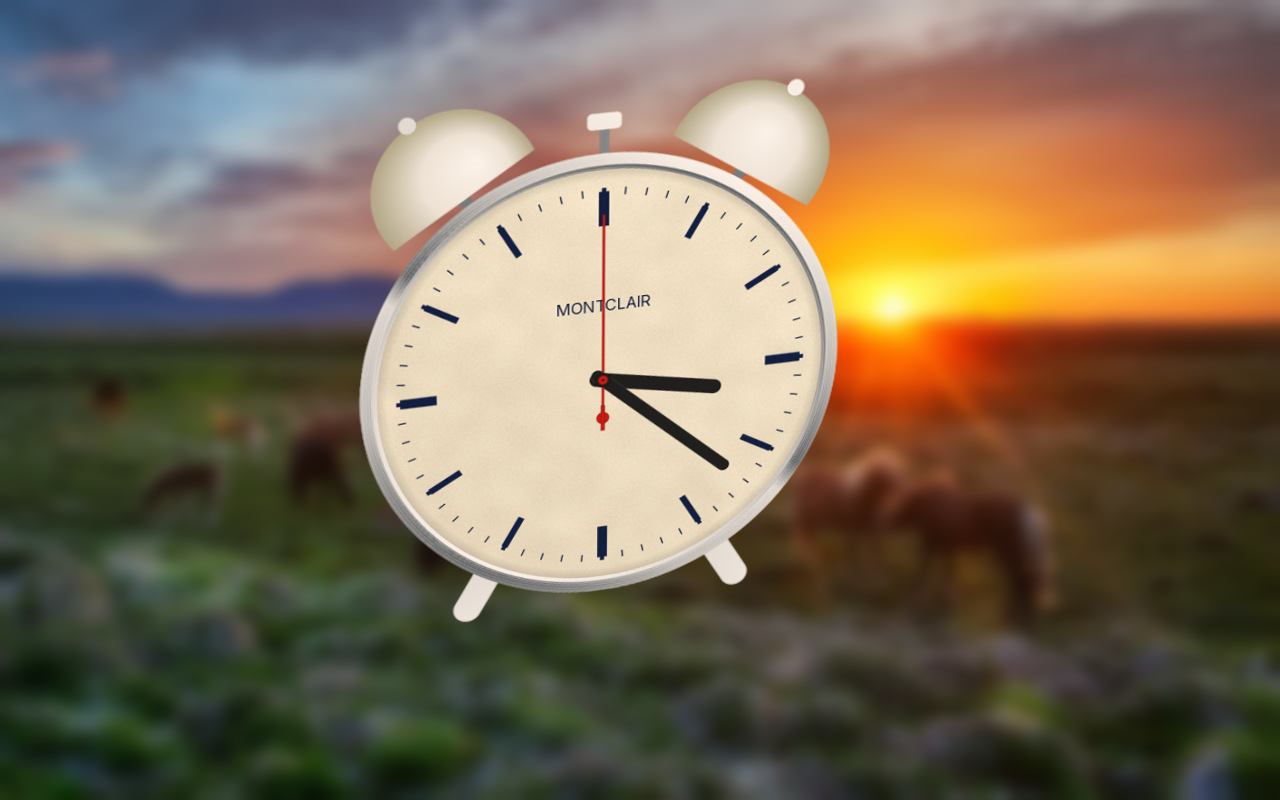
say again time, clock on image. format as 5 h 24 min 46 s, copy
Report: 3 h 22 min 00 s
